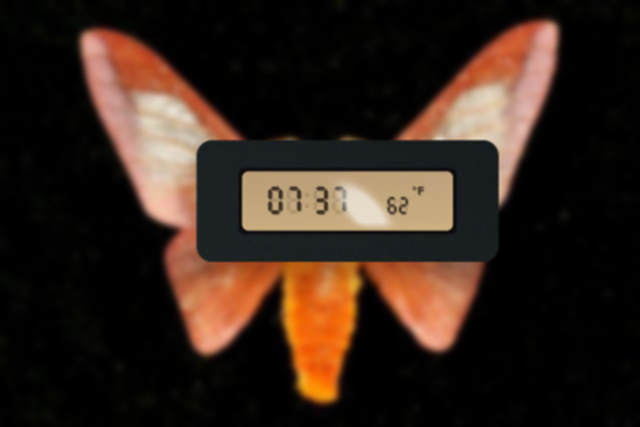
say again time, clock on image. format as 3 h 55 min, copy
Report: 7 h 37 min
